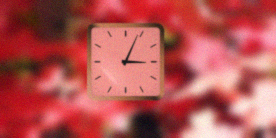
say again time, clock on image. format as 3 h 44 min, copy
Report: 3 h 04 min
